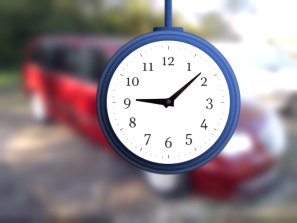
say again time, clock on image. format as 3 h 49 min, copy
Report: 9 h 08 min
